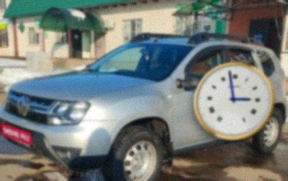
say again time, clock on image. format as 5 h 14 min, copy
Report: 2 h 58 min
